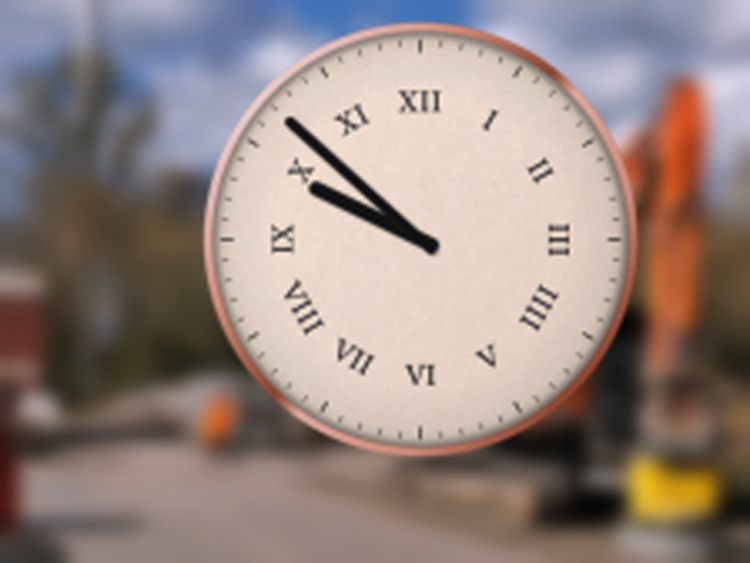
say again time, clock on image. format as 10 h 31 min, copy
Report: 9 h 52 min
